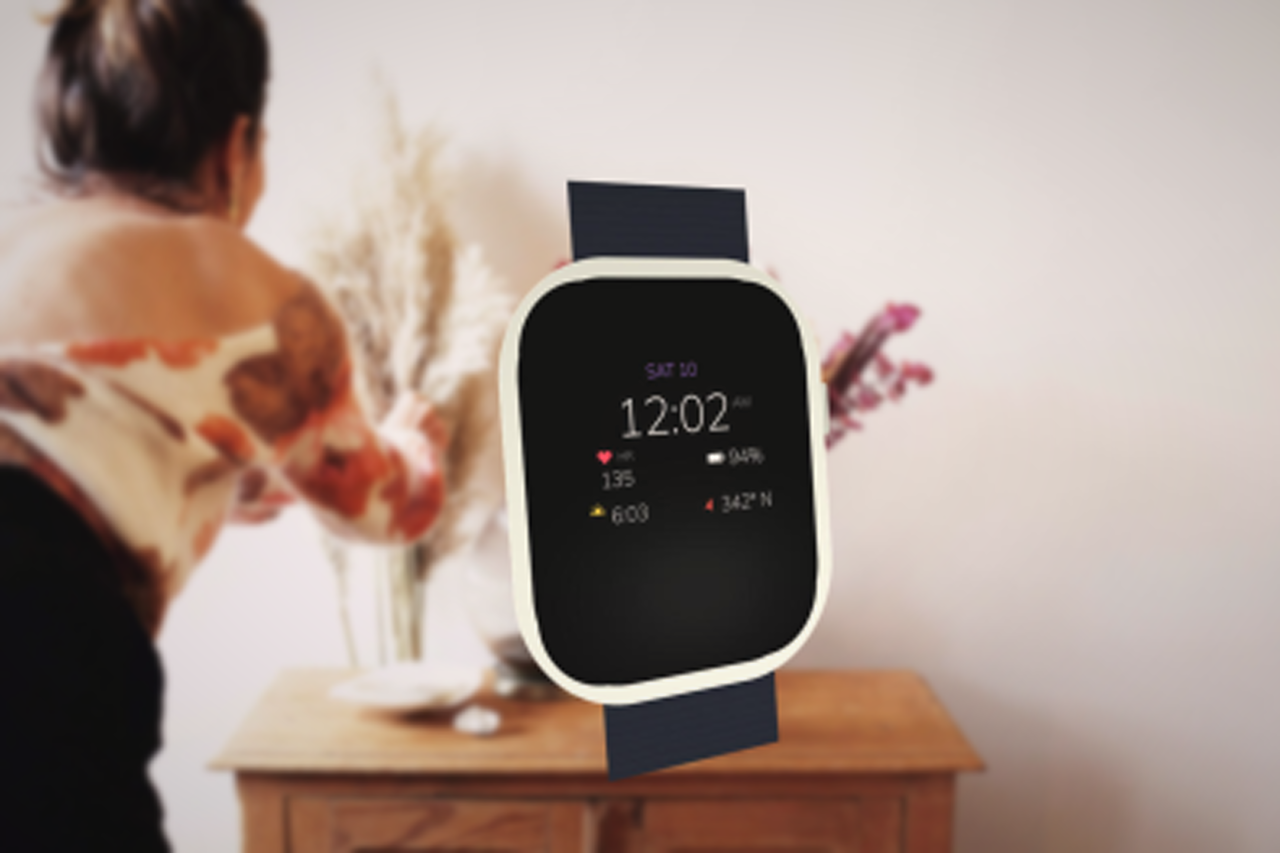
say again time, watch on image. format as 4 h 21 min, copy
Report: 12 h 02 min
